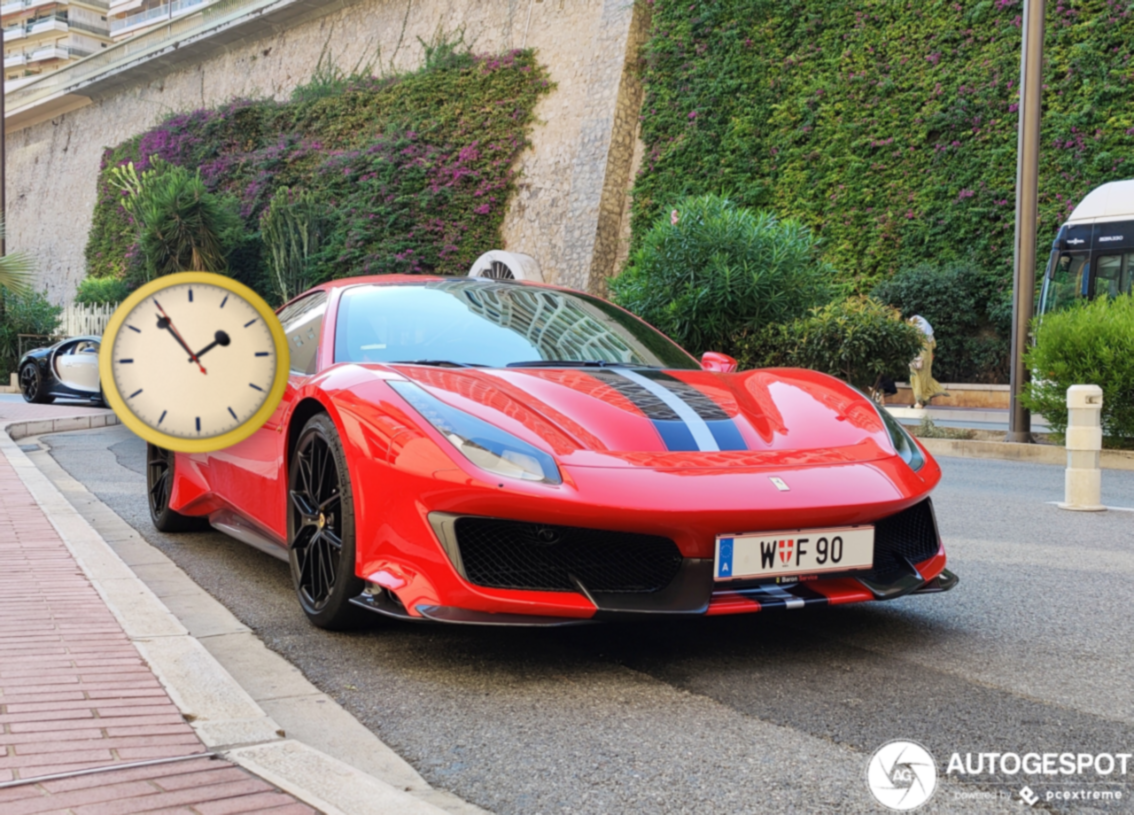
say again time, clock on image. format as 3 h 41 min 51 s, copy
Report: 1 h 53 min 55 s
